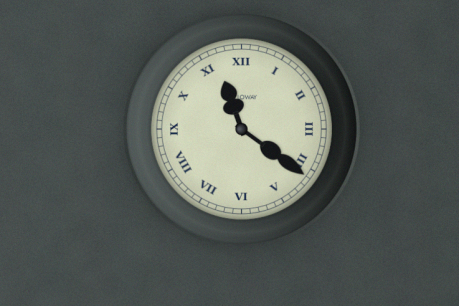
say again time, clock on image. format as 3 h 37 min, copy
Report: 11 h 21 min
